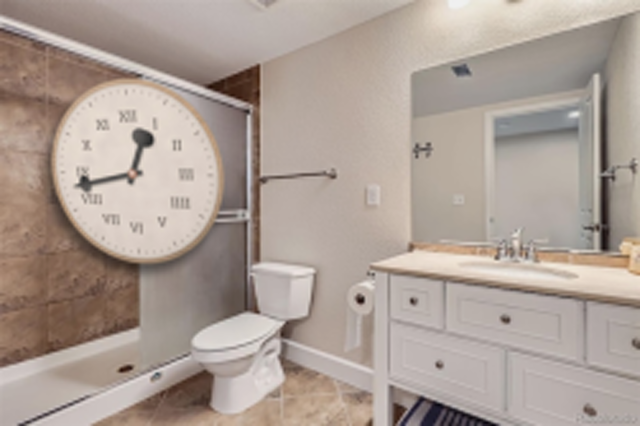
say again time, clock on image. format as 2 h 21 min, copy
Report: 12 h 43 min
